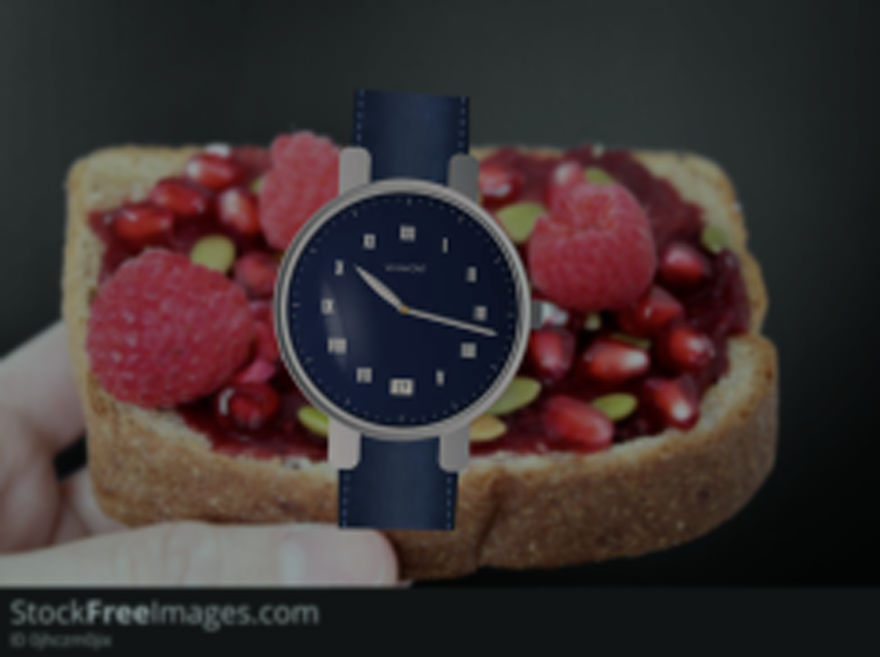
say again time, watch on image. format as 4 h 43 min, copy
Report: 10 h 17 min
